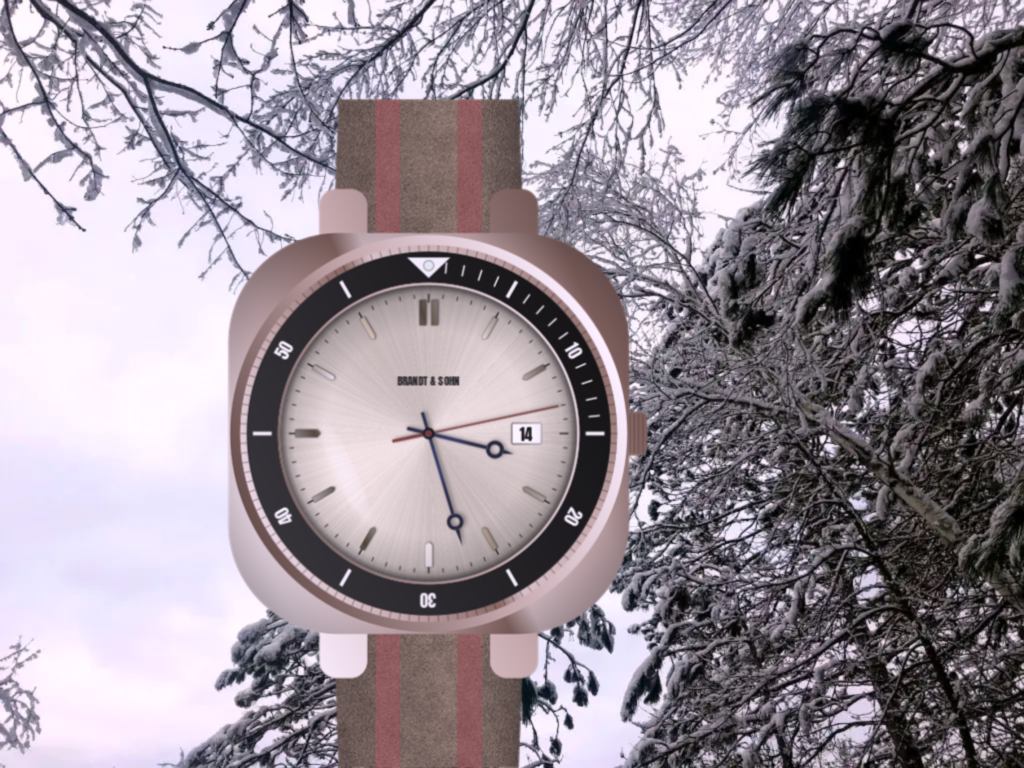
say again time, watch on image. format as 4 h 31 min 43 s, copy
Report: 3 h 27 min 13 s
